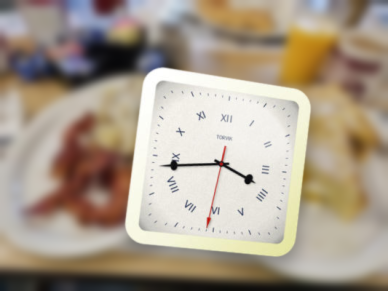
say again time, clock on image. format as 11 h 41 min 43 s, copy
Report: 3 h 43 min 31 s
